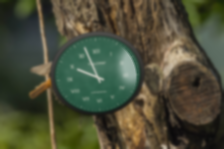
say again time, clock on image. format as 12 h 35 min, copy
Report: 9 h 57 min
